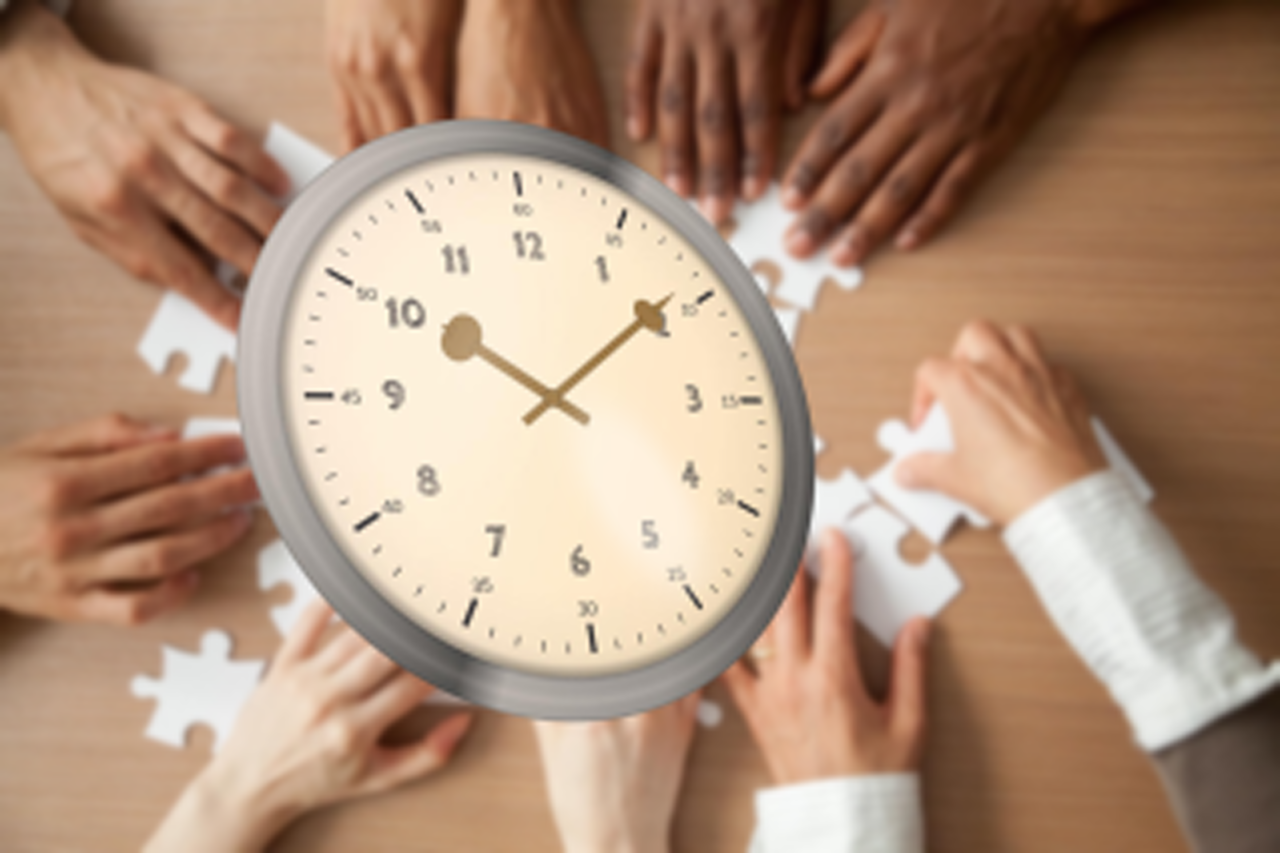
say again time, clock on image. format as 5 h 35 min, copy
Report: 10 h 09 min
